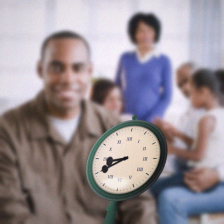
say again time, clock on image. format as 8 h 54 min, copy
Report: 8 h 40 min
